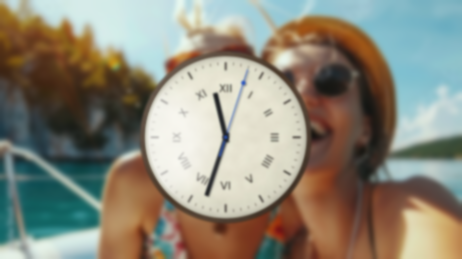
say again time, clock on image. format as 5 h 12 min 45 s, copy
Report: 11 h 33 min 03 s
